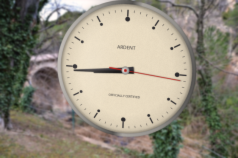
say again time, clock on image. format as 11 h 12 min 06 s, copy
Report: 8 h 44 min 16 s
